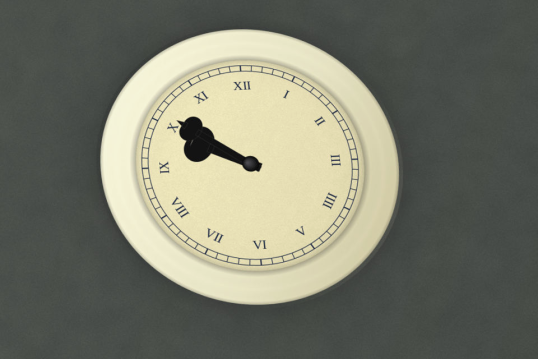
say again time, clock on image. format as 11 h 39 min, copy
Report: 9 h 51 min
